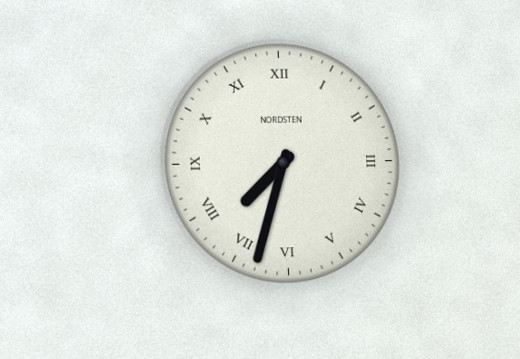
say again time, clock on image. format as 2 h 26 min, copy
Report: 7 h 33 min
